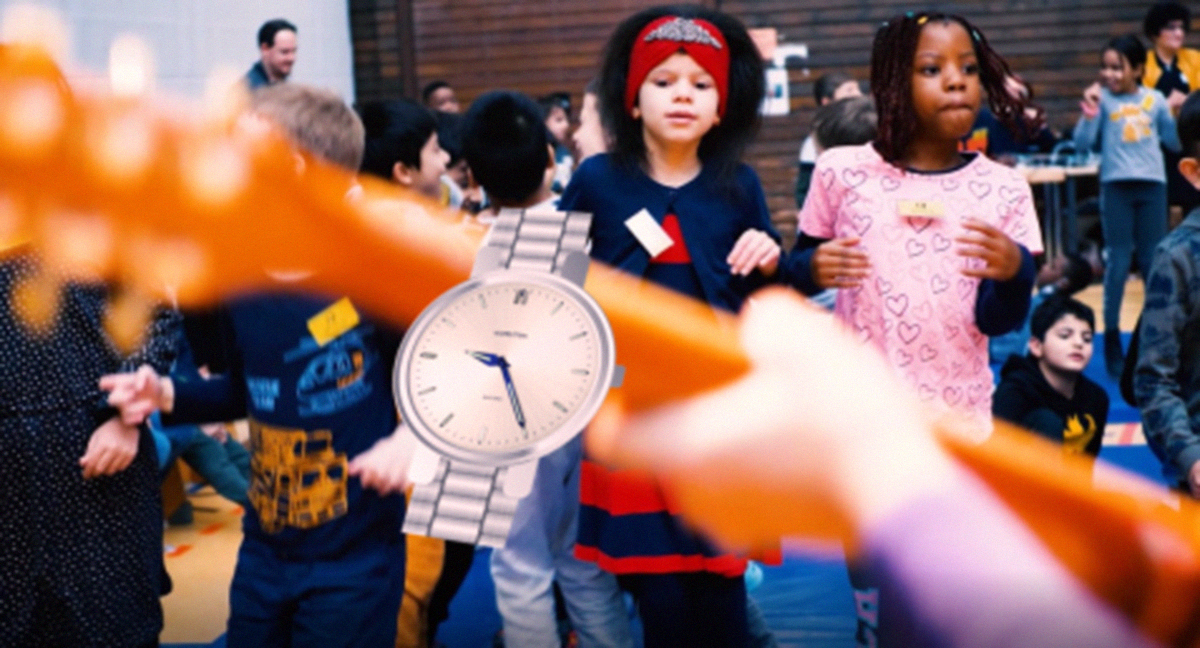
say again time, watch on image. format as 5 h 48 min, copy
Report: 9 h 25 min
